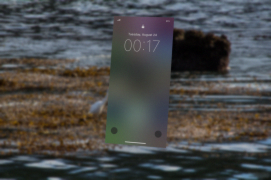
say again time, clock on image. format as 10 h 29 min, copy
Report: 0 h 17 min
